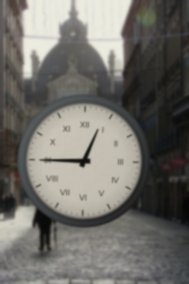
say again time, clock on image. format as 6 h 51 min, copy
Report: 12 h 45 min
